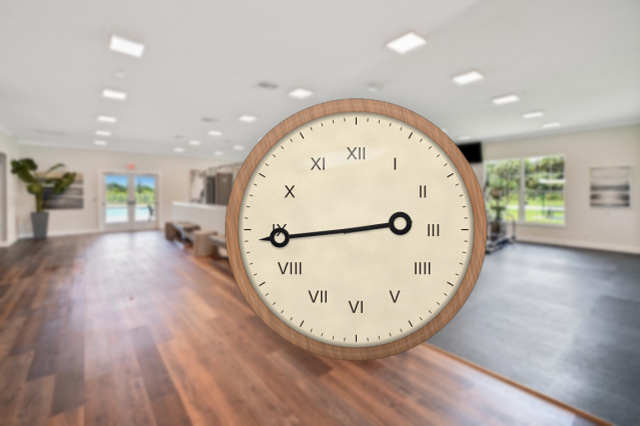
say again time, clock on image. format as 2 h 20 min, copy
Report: 2 h 44 min
